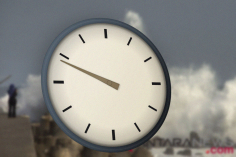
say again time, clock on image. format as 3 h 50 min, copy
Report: 9 h 49 min
